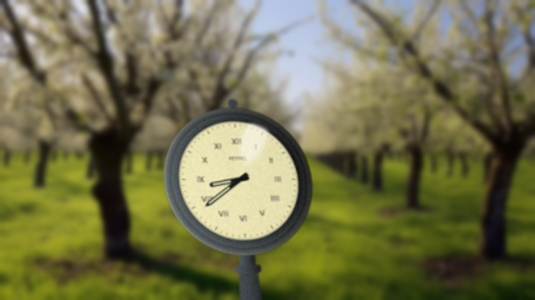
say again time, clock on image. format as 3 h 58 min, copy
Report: 8 h 39 min
